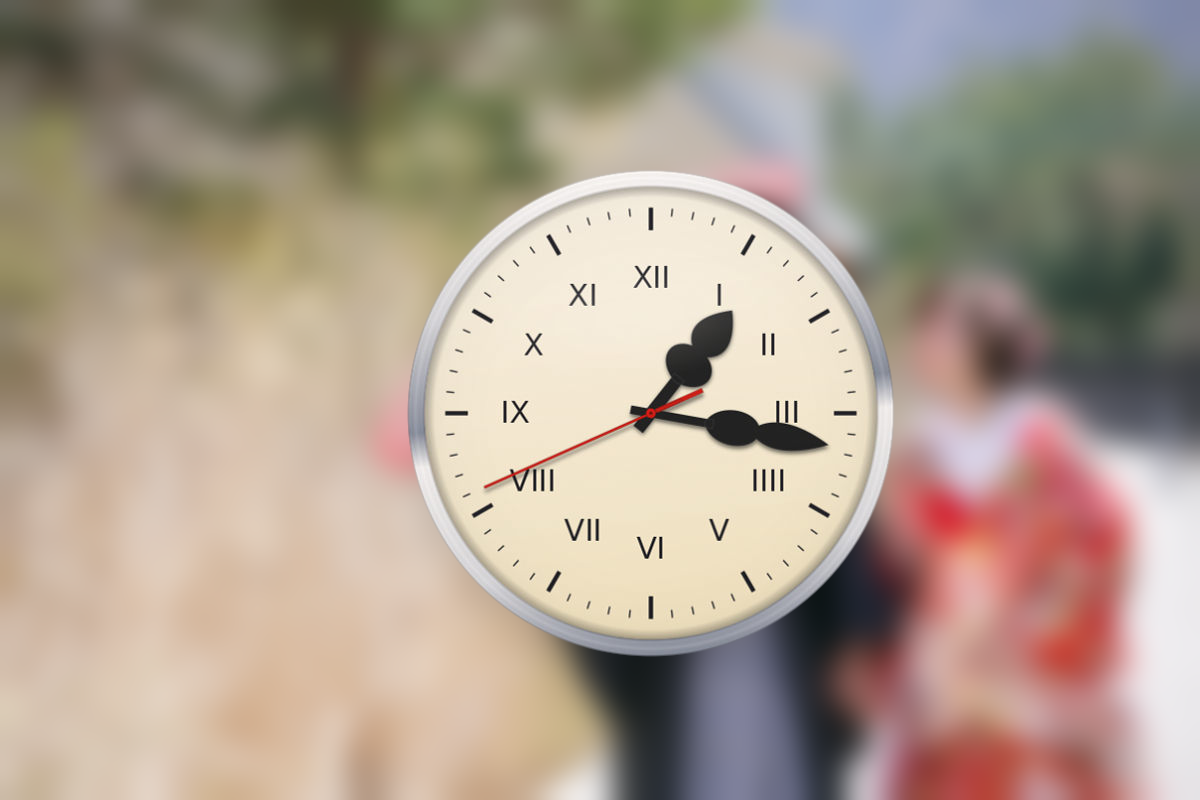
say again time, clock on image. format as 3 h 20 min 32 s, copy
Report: 1 h 16 min 41 s
